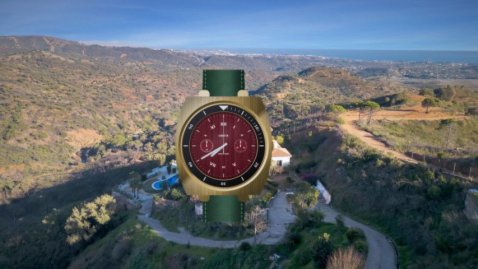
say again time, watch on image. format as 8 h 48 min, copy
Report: 7 h 40 min
